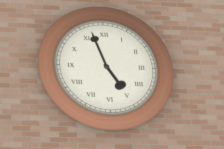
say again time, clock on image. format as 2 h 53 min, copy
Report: 4 h 57 min
